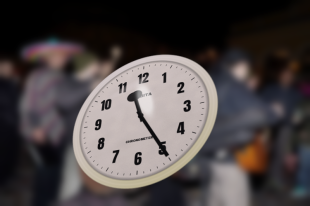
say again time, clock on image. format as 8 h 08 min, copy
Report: 11 h 25 min
